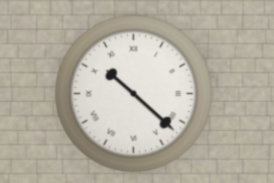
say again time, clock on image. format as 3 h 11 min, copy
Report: 10 h 22 min
